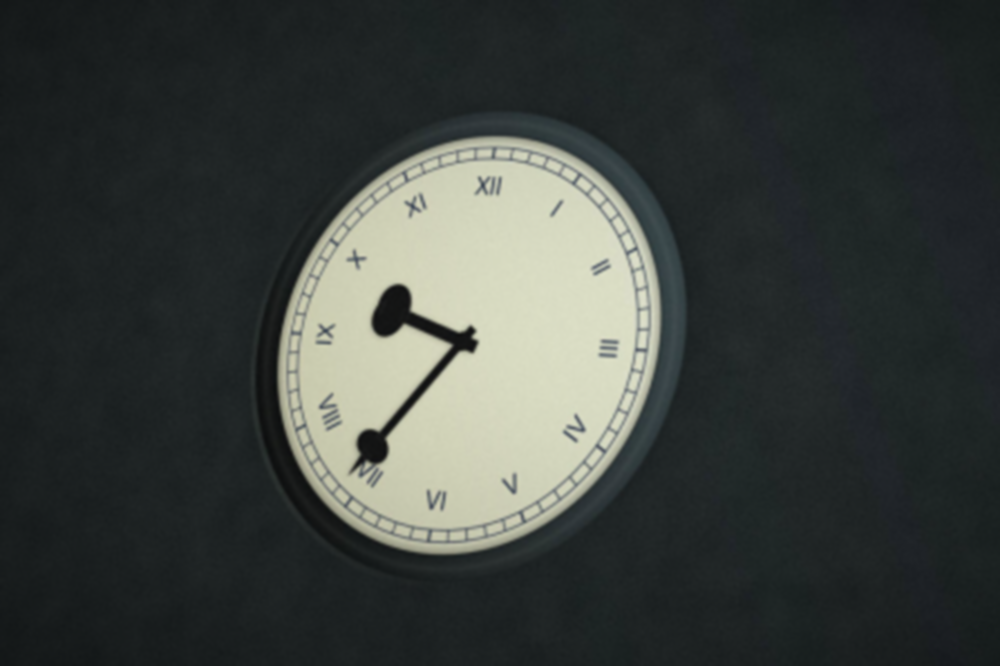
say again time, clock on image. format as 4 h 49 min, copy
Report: 9 h 36 min
